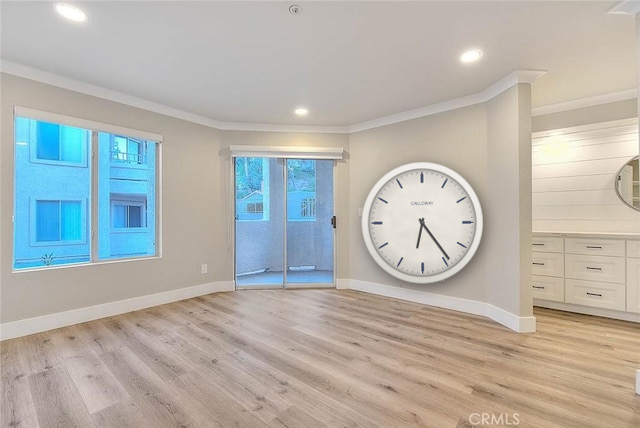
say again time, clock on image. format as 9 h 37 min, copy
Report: 6 h 24 min
